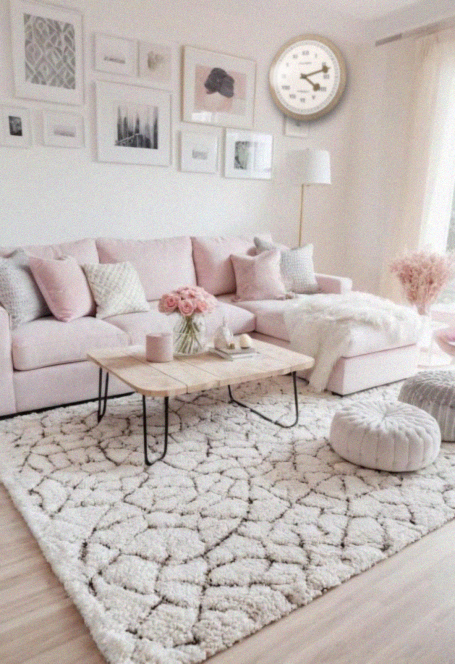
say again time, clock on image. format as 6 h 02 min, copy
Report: 4 h 12 min
